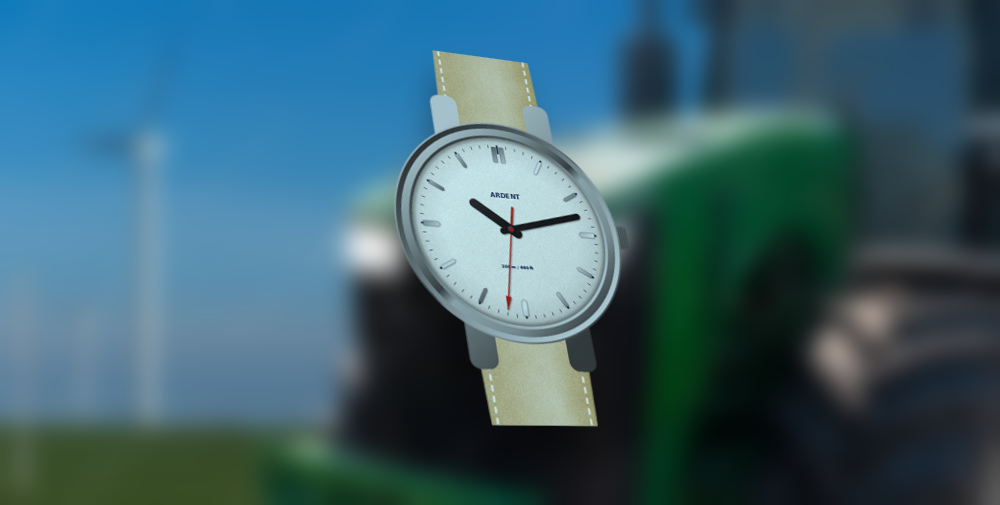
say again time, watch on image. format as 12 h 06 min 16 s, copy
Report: 10 h 12 min 32 s
